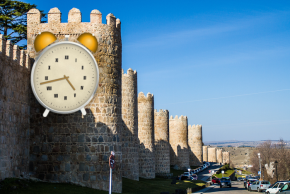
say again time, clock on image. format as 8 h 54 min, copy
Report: 4 h 43 min
